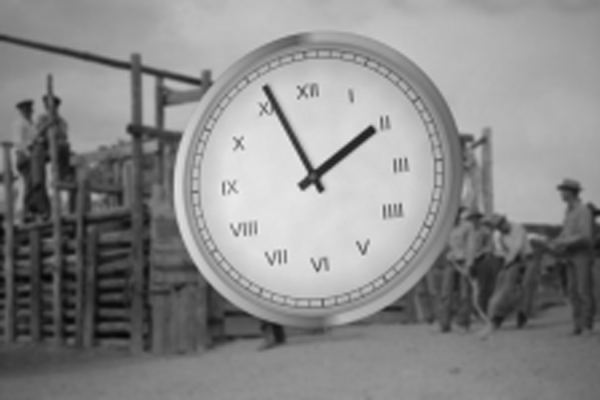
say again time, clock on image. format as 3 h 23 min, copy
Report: 1 h 56 min
